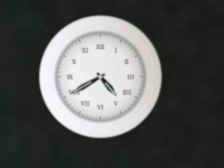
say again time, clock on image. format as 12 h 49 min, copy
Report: 4 h 40 min
